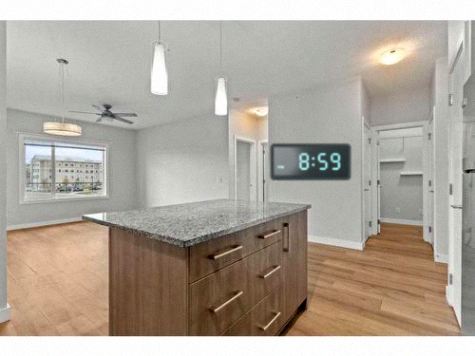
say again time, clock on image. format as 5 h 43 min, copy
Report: 8 h 59 min
